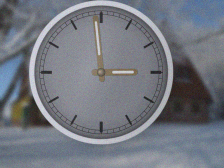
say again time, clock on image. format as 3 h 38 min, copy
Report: 2 h 59 min
